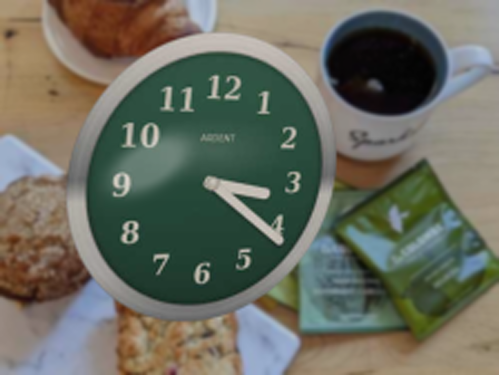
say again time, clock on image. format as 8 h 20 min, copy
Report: 3 h 21 min
